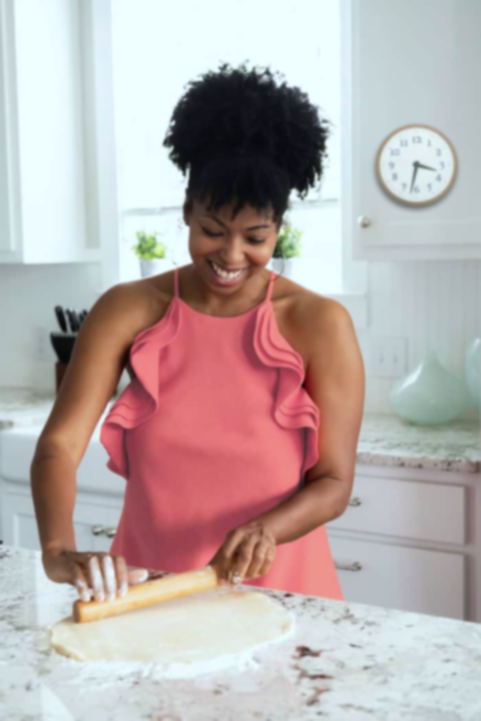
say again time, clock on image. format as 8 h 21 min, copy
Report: 3 h 32 min
